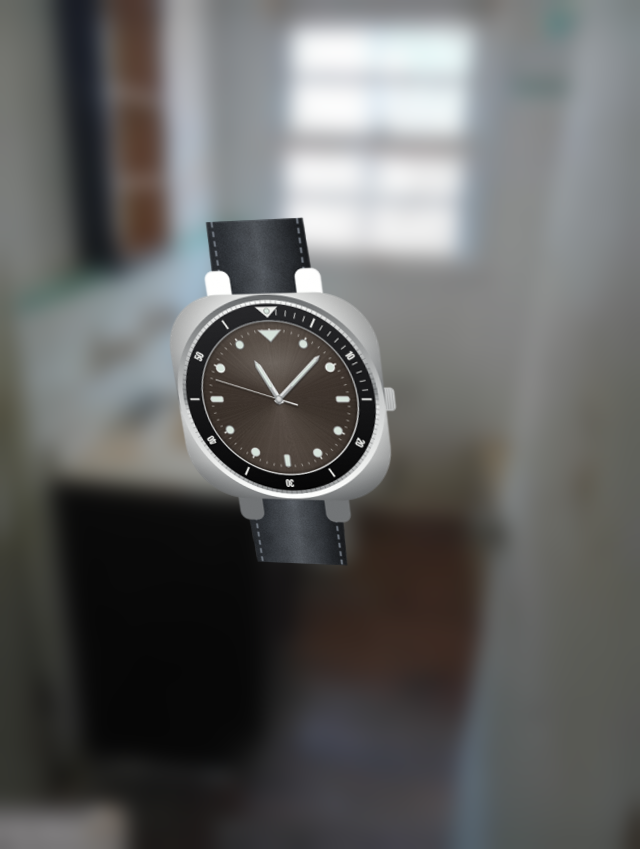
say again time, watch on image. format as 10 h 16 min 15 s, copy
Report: 11 h 07 min 48 s
